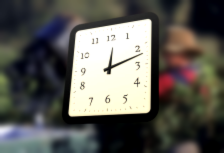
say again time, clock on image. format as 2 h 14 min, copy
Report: 12 h 12 min
